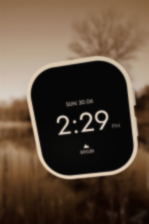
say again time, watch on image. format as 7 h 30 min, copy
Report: 2 h 29 min
